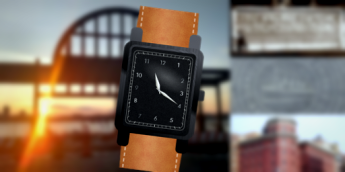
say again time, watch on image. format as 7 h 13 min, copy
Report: 11 h 20 min
